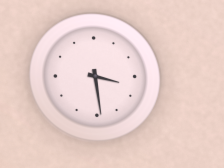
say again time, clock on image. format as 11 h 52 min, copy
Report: 3 h 29 min
